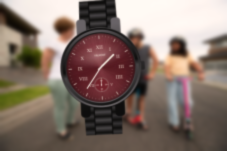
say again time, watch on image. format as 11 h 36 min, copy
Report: 1 h 36 min
